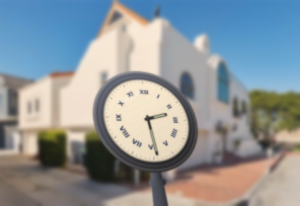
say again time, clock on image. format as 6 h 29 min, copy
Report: 2 h 29 min
